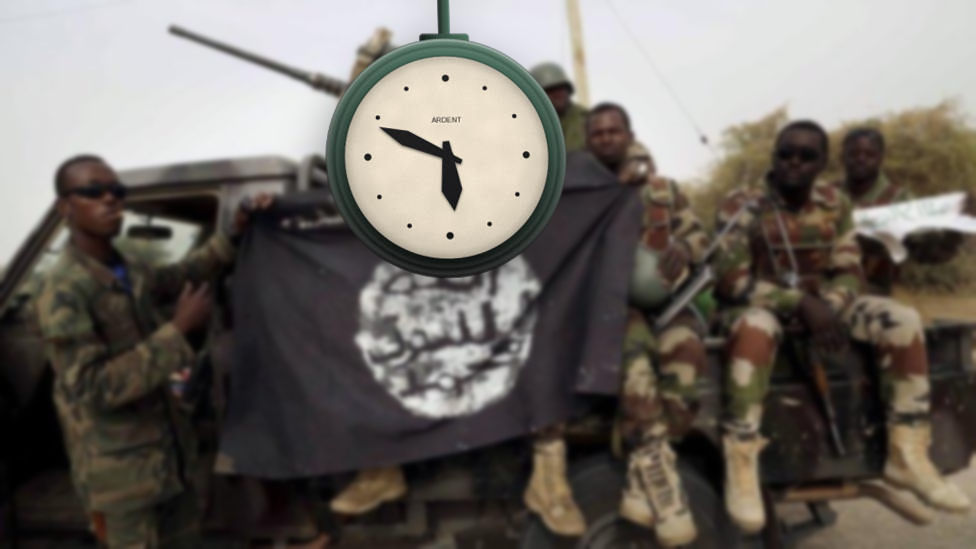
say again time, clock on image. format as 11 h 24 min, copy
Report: 5 h 49 min
